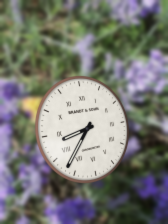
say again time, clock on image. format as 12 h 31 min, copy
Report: 8 h 37 min
